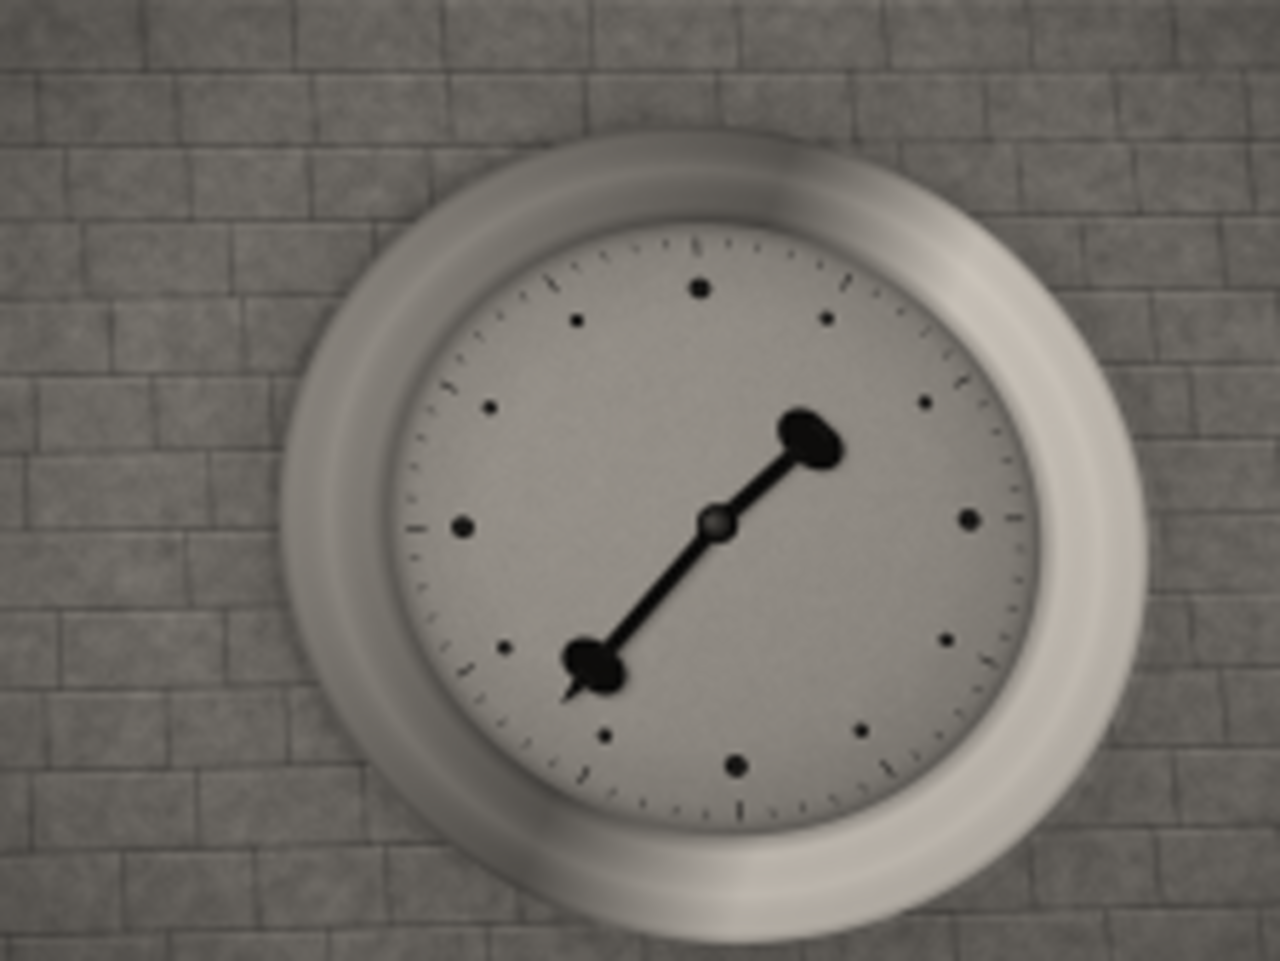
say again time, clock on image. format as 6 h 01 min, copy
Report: 1 h 37 min
